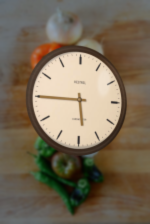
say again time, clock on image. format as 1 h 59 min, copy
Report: 5 h 45 min
